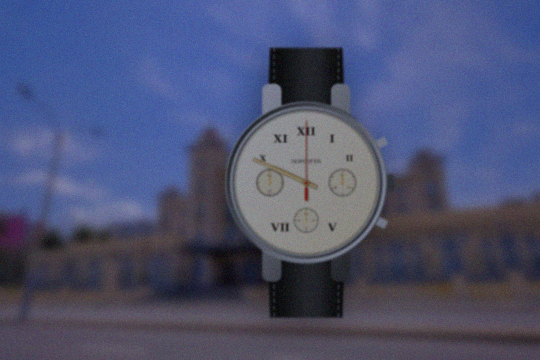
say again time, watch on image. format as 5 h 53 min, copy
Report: 9 h 49 min
